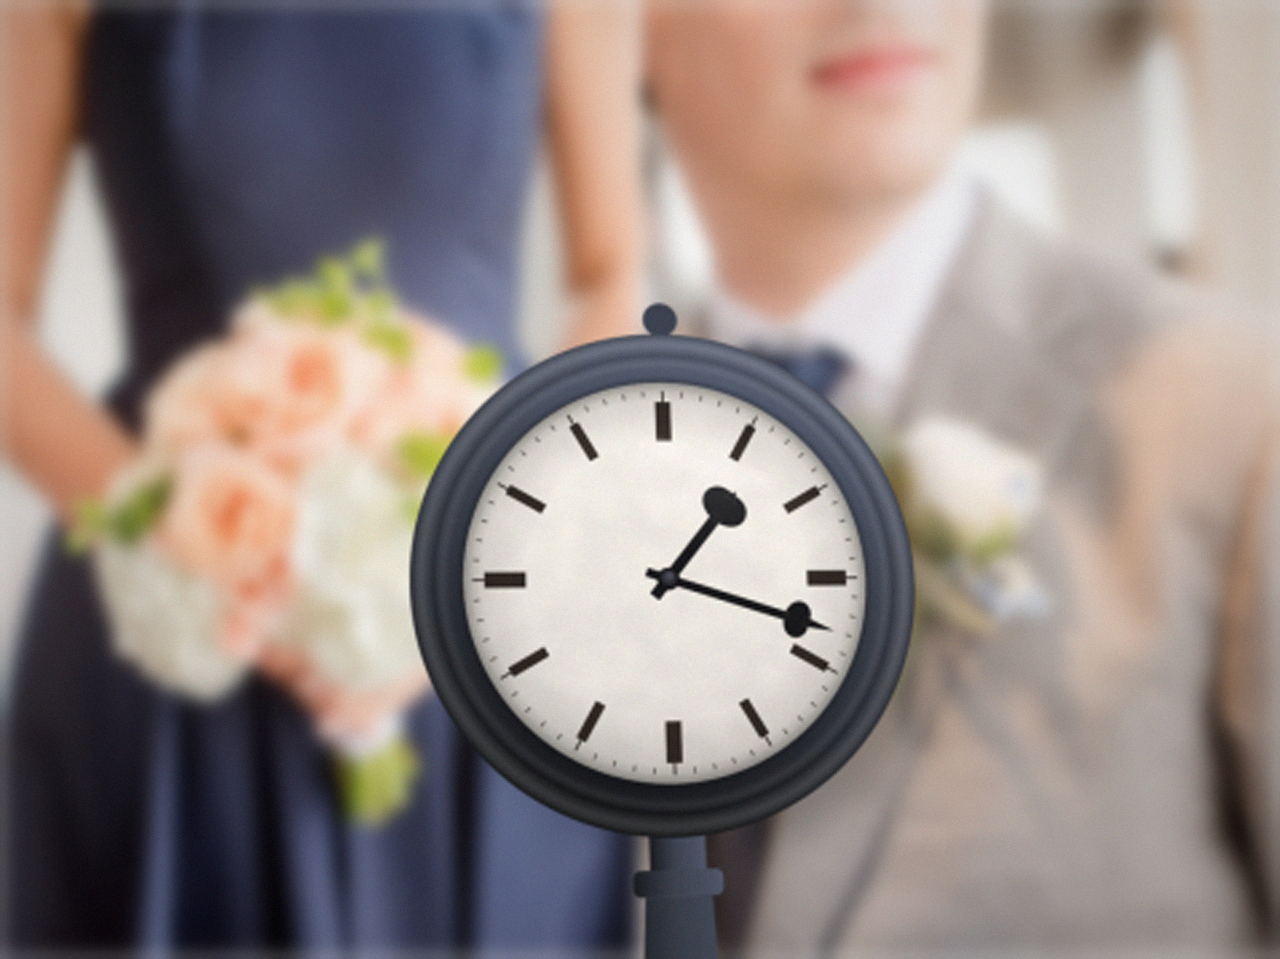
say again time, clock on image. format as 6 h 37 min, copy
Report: 1 h 18 min
